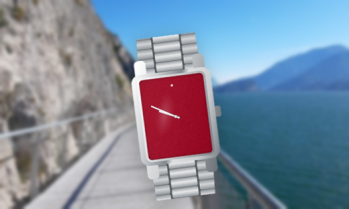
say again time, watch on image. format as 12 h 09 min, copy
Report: 9 h 50 min
